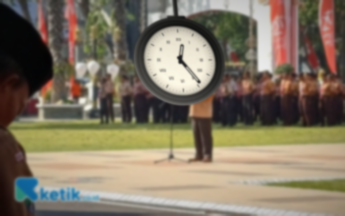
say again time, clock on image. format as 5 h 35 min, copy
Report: 12 h 24 min
